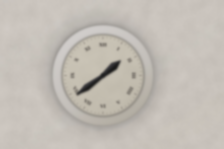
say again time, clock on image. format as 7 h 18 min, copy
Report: 1 h 39 min
